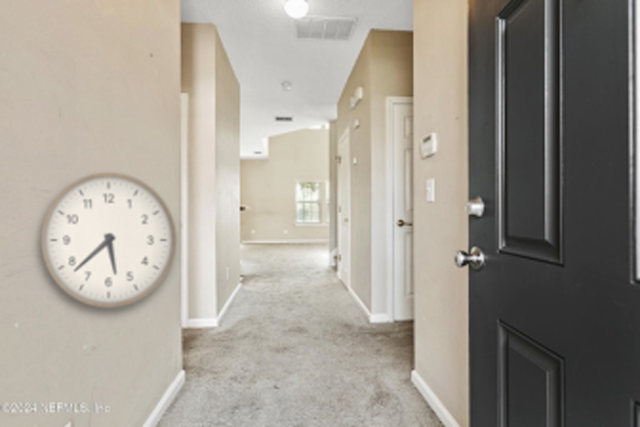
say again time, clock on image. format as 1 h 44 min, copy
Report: 5 h 38 min
